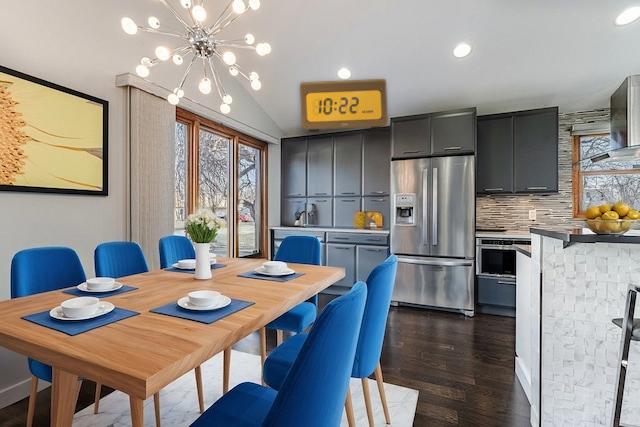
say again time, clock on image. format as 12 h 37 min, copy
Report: 10 h 22 min
